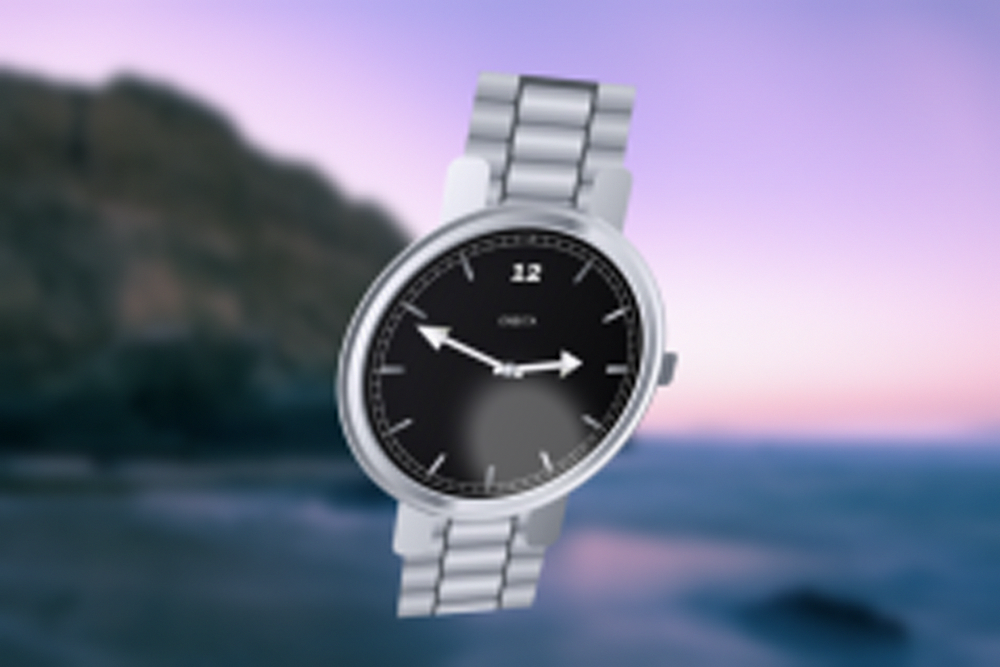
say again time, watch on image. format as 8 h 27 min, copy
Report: 2 h 49 min
